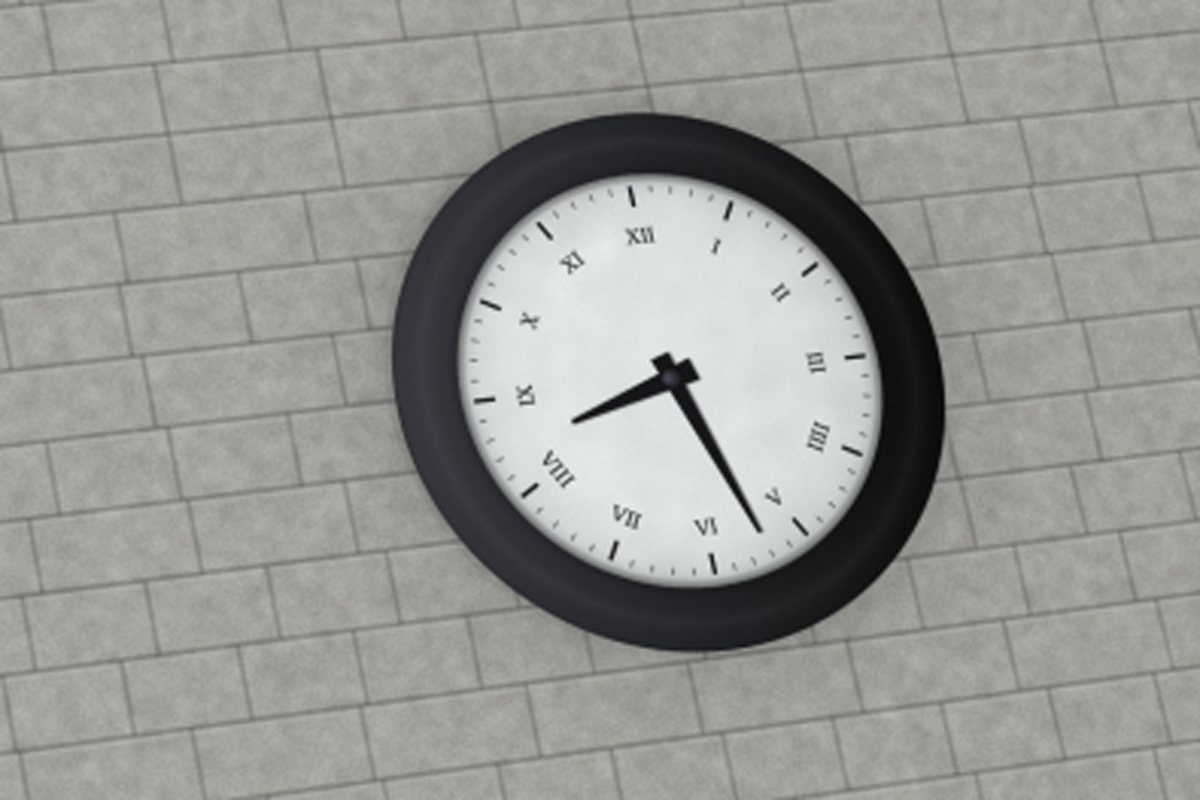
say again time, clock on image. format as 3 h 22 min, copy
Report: 8 h 27 min
